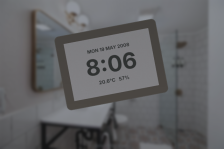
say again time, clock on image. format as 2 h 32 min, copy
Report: 8 h 06 min
